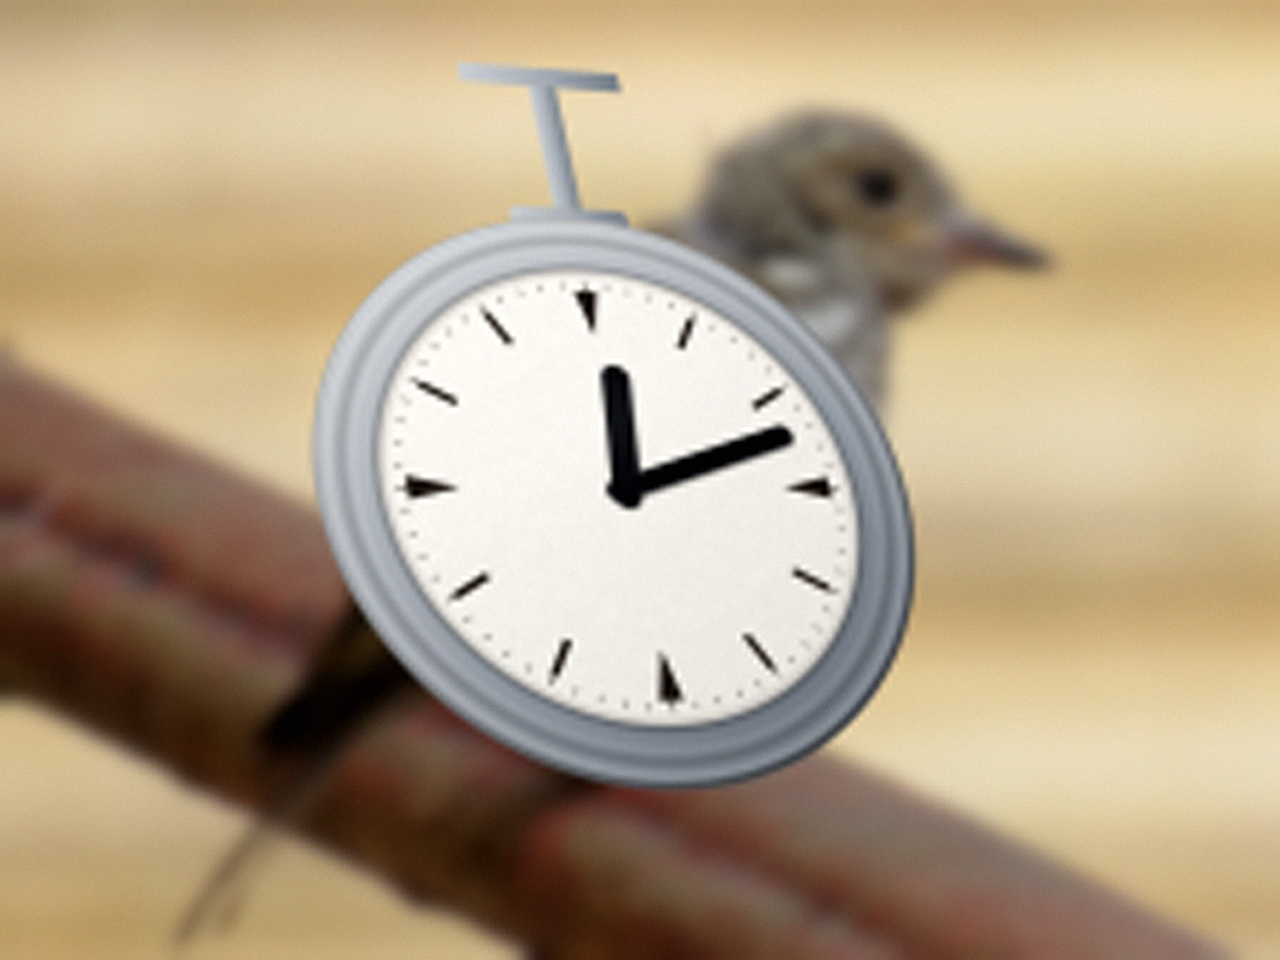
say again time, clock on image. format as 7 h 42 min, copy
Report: 12 h 12 min
